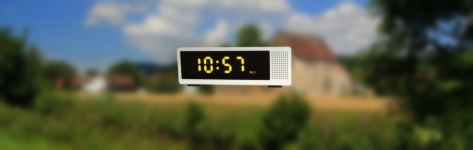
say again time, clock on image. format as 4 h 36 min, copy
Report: 10 h 57 min
